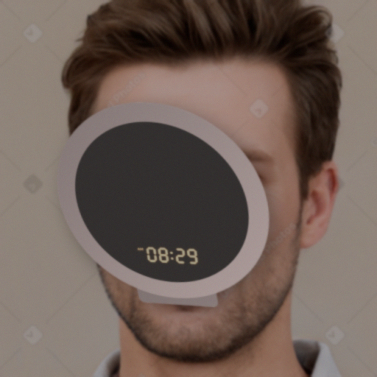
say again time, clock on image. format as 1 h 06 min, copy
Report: 8 h 29 min
